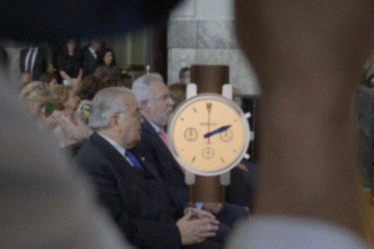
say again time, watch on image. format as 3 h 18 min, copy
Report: 2 h 11 min
